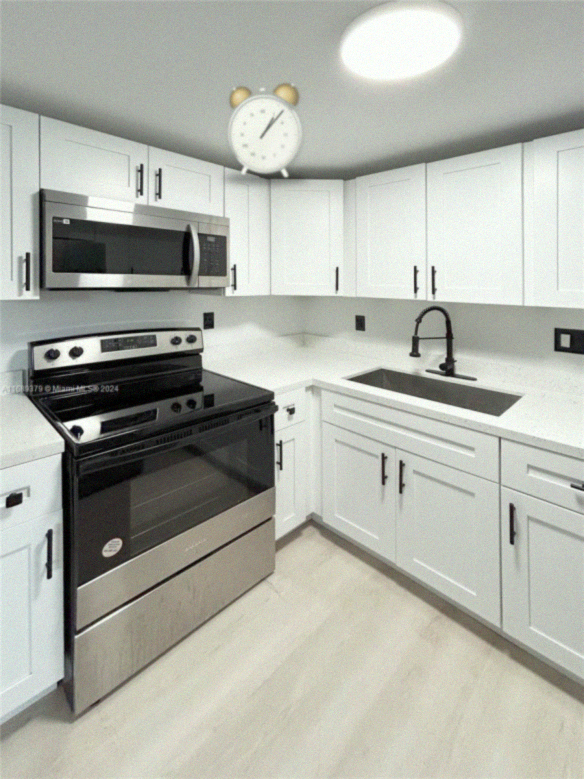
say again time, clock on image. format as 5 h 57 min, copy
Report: 1 h 07 min
